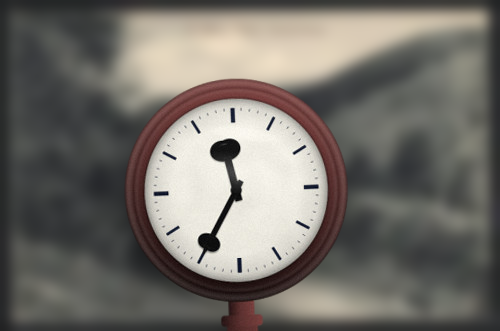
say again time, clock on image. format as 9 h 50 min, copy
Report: 11 h 35 min
